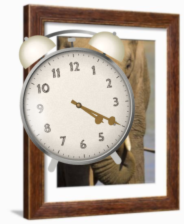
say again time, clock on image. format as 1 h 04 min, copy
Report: 4 h 20 min
